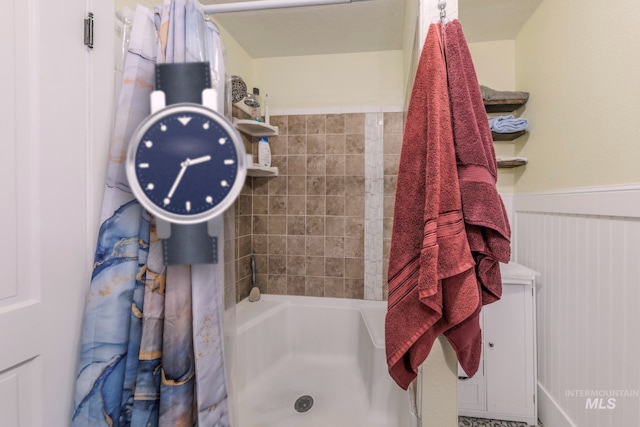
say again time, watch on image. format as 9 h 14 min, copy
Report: 2 h 35 min
